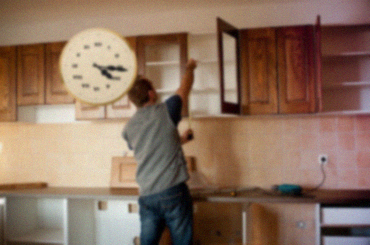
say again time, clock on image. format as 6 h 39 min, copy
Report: 4 h 16 min
